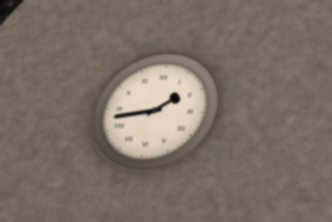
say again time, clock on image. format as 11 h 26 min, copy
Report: 1 h 43 min
